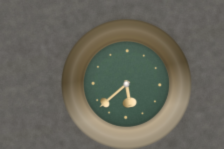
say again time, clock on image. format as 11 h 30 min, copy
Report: 5 h 38 min
